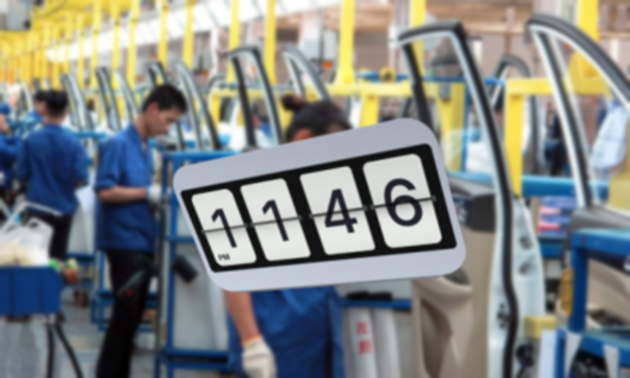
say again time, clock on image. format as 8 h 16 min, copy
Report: 11 h 46 min
